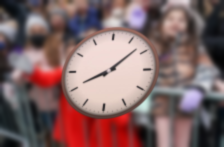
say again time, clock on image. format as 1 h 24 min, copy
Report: 8 h 08 min
